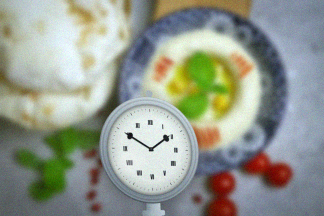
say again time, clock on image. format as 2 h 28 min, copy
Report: 1 h 50 min
